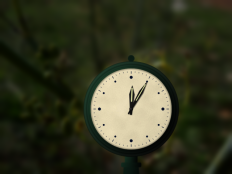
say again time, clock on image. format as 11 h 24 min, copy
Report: 12 h 05 min
